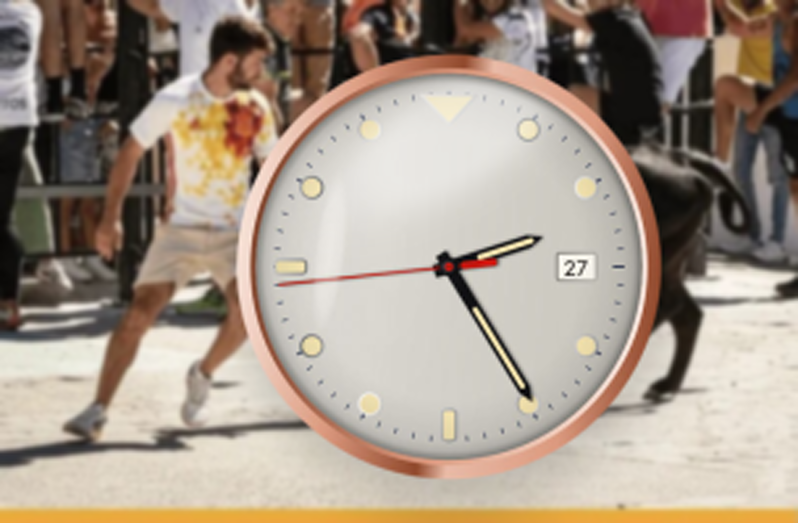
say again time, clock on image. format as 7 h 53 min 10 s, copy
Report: 2 h 24 min 44 s
